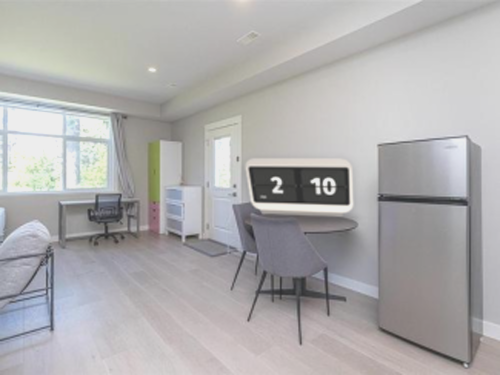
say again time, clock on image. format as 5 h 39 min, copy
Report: 2 h 10 min
